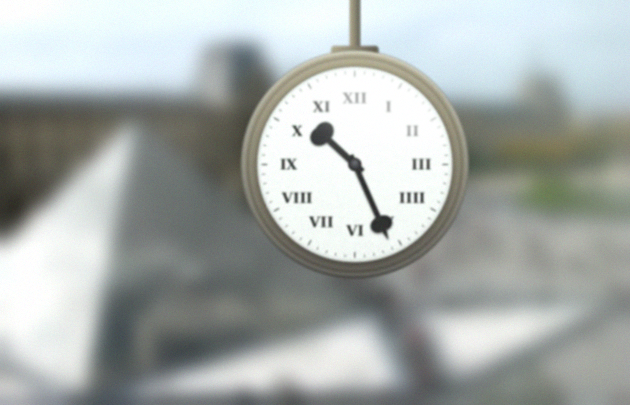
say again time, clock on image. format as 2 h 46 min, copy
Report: 10 h 26 min
